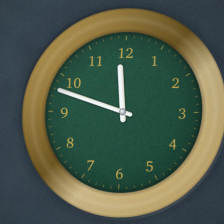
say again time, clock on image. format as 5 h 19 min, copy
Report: 11 h 48 min
